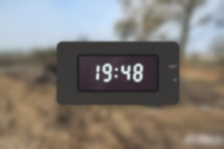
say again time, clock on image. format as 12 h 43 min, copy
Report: 19 h 48 min
